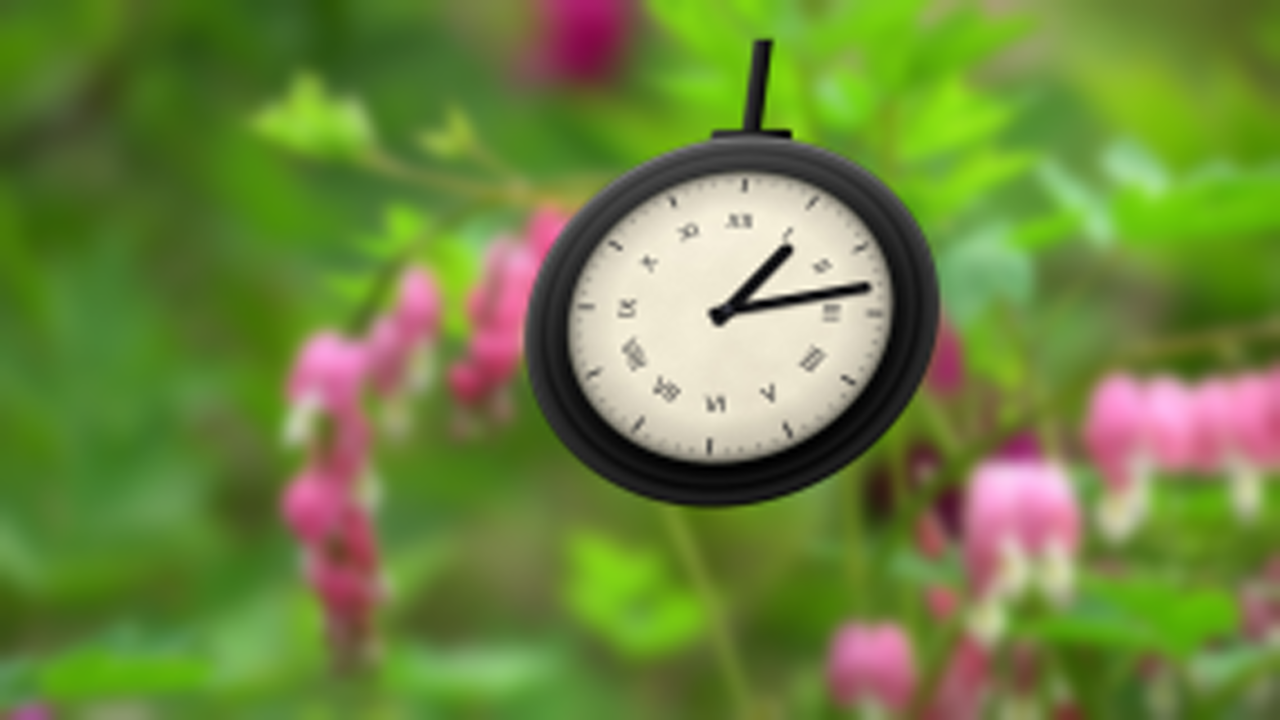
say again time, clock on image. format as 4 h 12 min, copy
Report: 1 h 13 min
